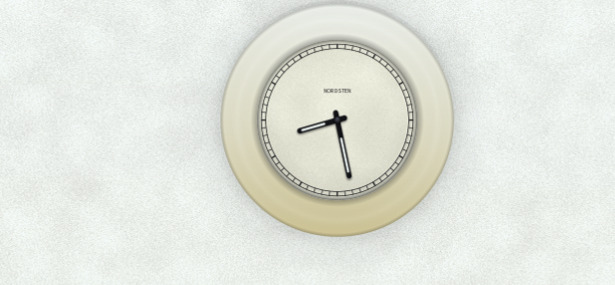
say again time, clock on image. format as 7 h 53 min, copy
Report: 8 h 28 min
